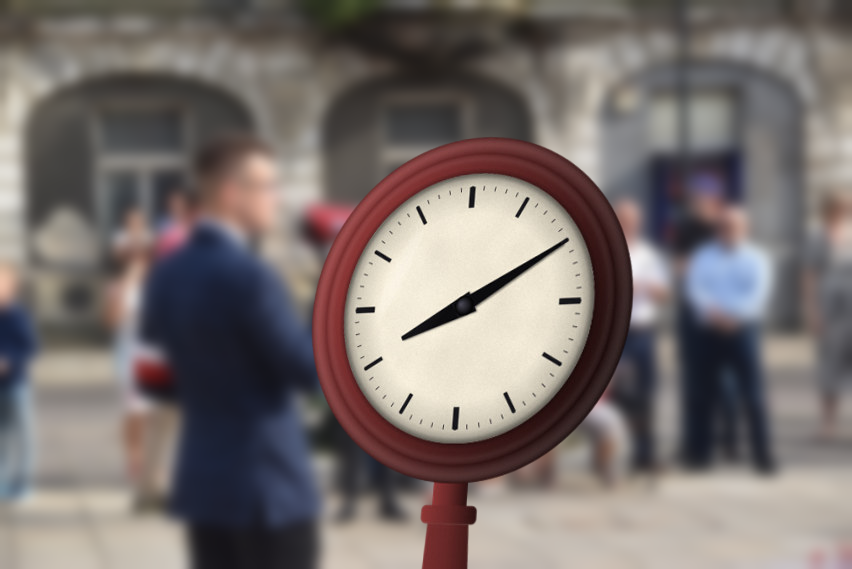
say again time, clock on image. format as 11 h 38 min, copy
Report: 8 h 10 min
